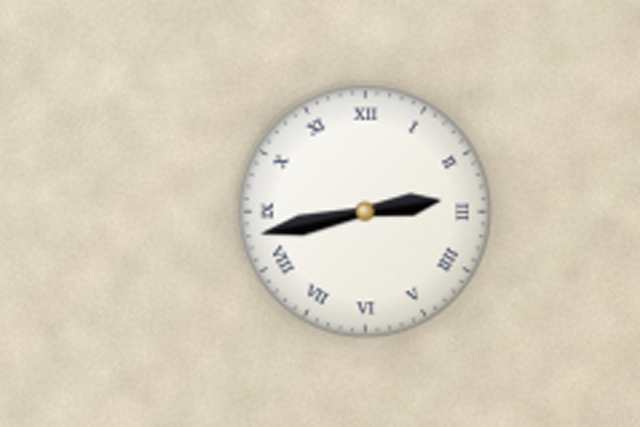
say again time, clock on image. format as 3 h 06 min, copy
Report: 2 h 43 min
